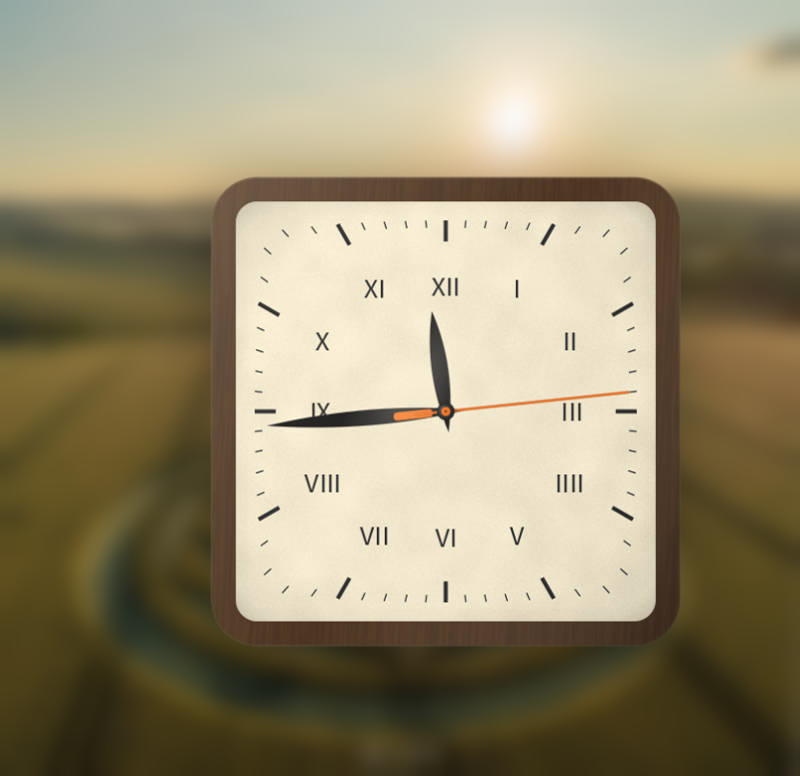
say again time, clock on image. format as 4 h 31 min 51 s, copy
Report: 11 h 44 min 14 s
